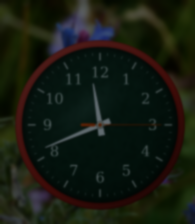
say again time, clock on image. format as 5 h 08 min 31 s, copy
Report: 11 h 41 min 15 s
